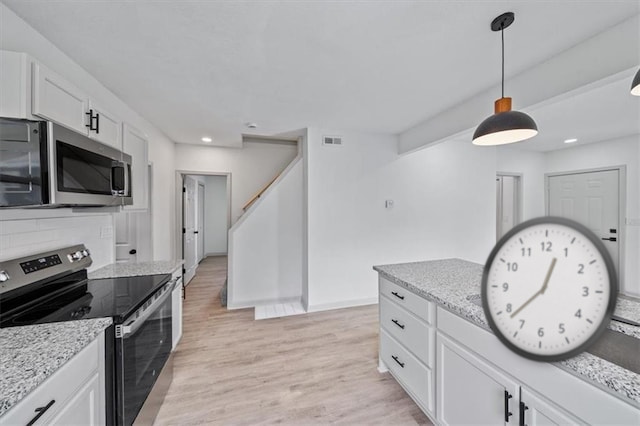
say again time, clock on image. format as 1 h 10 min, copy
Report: 12 h 38 min
